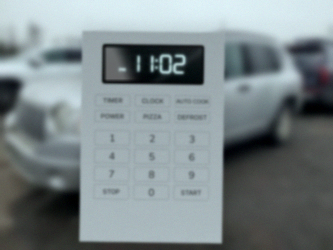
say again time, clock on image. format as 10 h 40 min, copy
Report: 11 h 02 min
